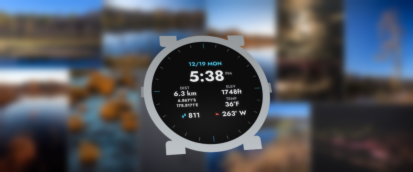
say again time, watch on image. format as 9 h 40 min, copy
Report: 5 h 38 min
